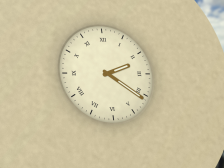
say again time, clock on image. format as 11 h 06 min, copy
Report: 2 h 21 min
